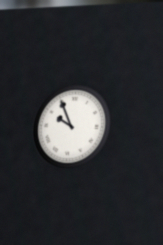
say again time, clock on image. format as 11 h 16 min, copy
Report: 9 h 55 min
